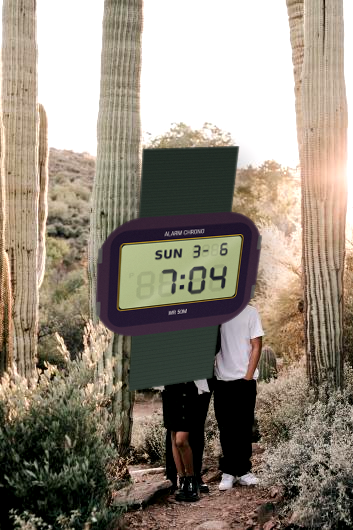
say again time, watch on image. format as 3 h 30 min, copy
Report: 7 h 04 min
